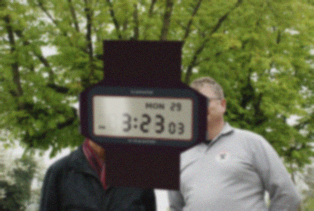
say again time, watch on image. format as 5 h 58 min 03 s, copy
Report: 3 h 23 min 03 s
